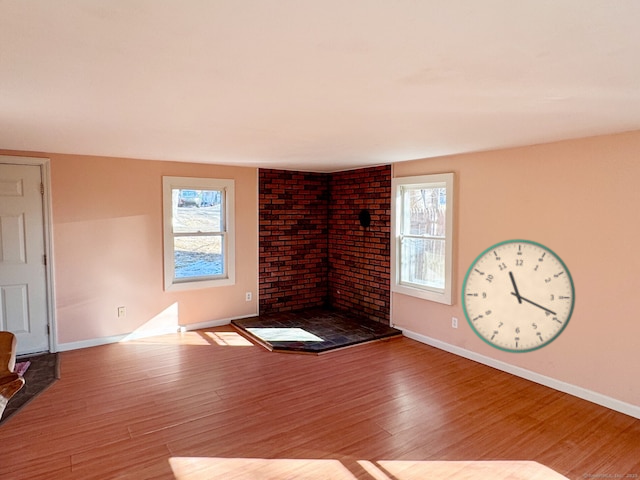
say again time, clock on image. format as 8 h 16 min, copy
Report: 11 h 19 min
